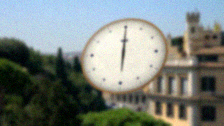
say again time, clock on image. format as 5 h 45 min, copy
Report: 6 h 00 min
